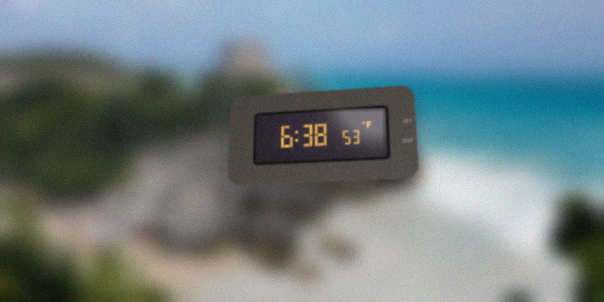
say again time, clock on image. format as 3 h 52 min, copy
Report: 6 h 38 min
